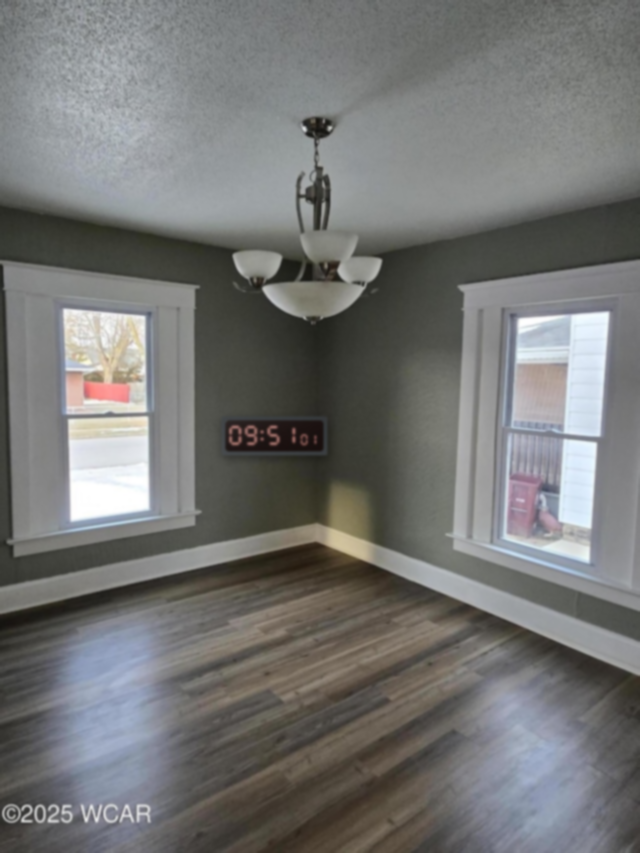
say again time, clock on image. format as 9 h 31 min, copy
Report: 9 h 51 min
